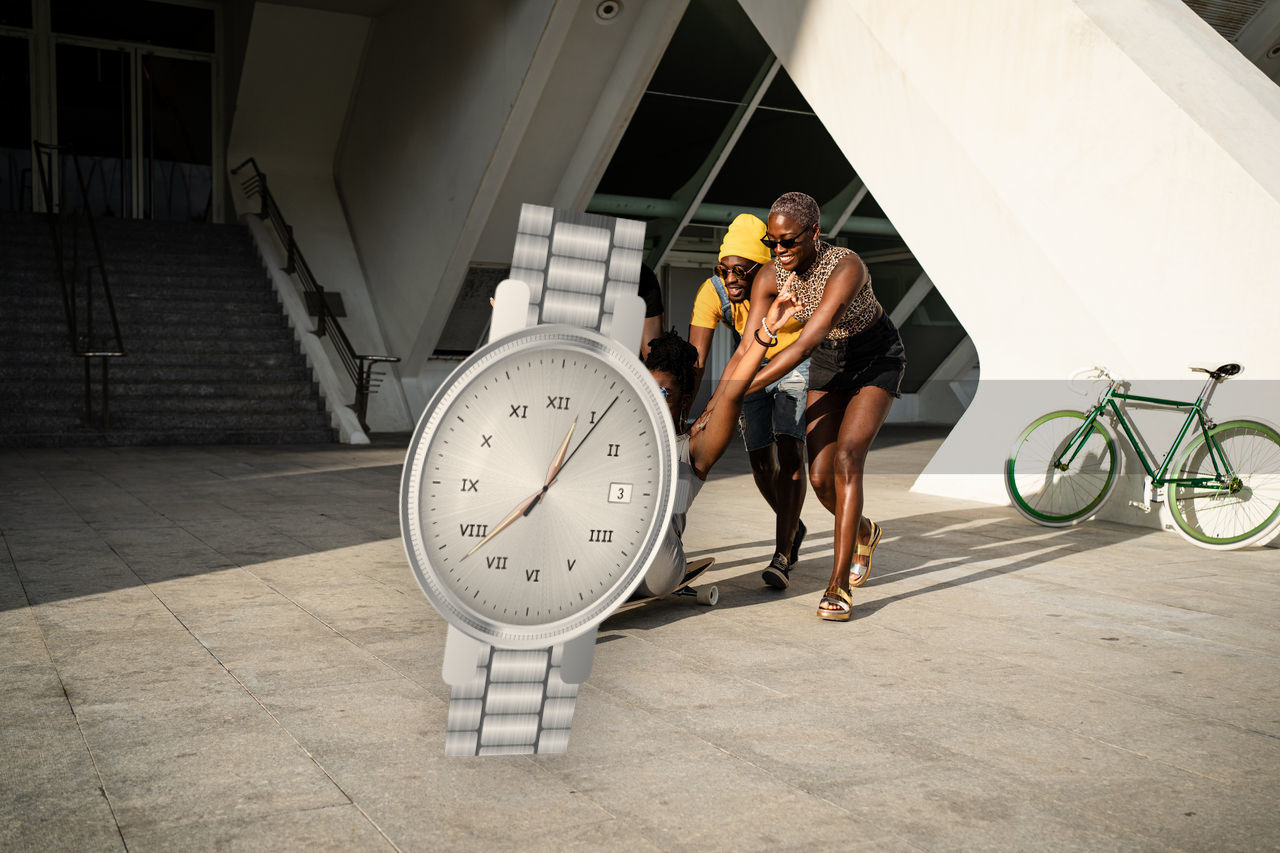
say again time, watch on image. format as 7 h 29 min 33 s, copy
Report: 12 h 38 min 06 s
